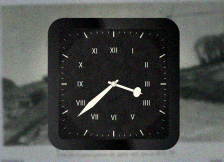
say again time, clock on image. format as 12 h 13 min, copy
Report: 3 h 38 min
